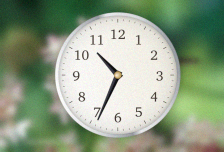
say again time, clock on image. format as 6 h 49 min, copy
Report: 10 h 34 min
